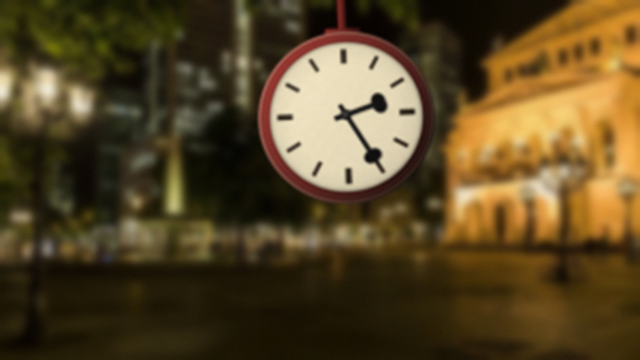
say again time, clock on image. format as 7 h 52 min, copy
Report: 2 h 25 min
